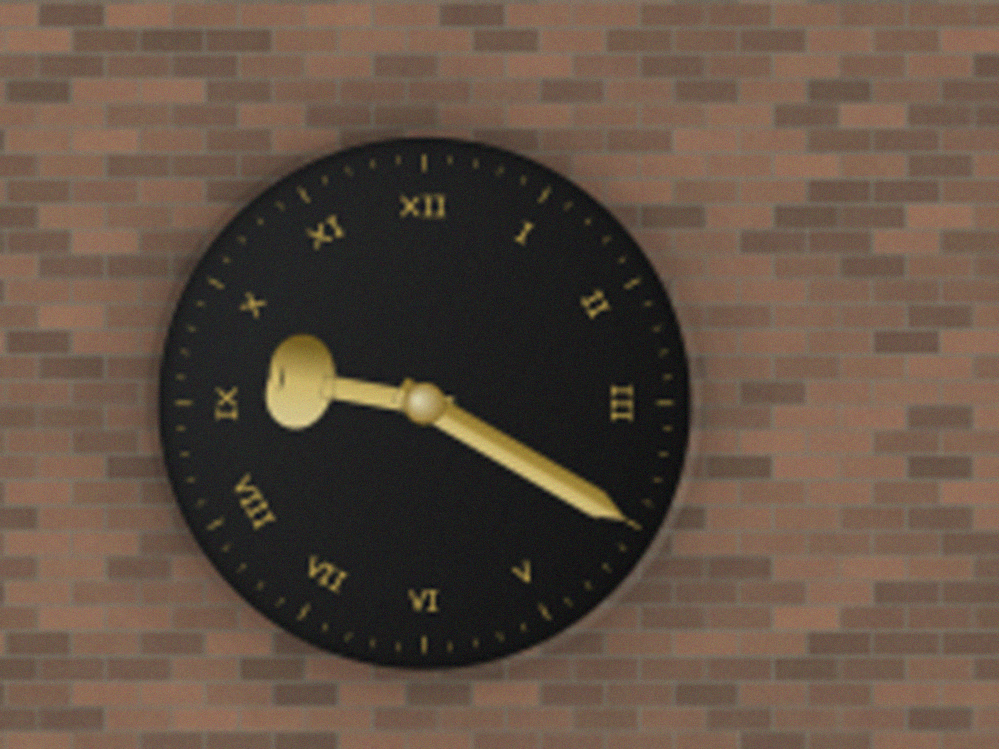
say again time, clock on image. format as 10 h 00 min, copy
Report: 9 h 20 min
